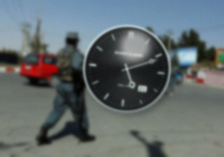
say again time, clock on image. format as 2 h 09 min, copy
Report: 5 h 11 min
